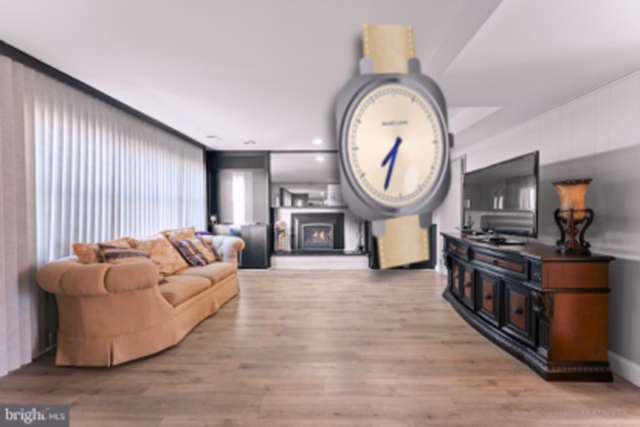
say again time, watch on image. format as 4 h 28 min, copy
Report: 7 h 34 min
